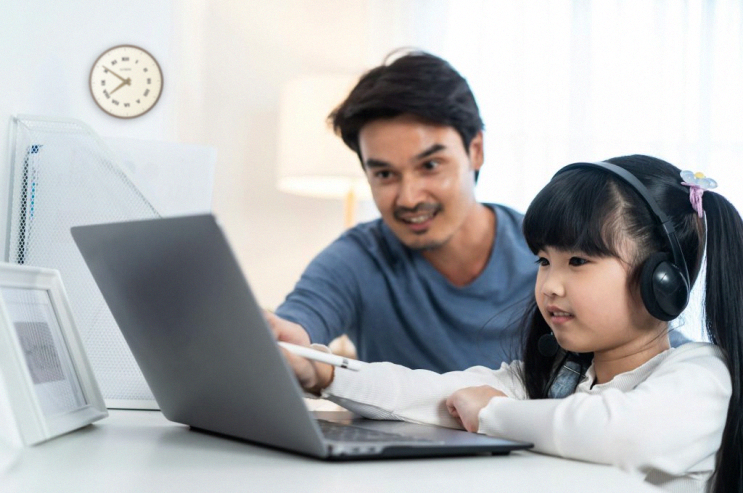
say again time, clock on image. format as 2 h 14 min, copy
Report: 7 h 51 min
